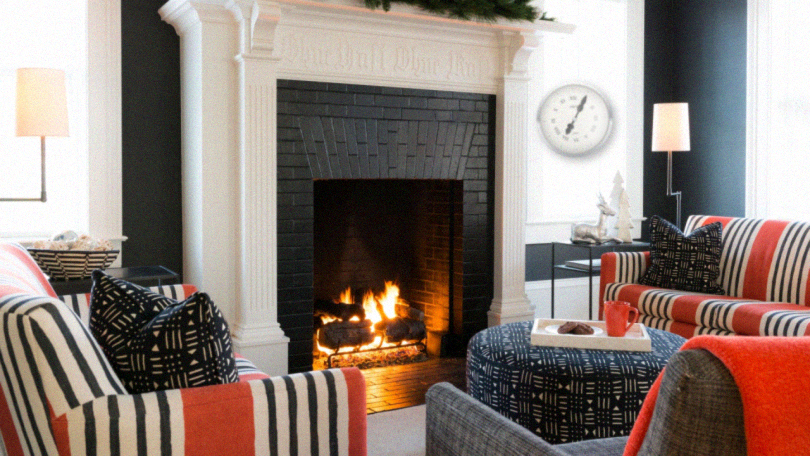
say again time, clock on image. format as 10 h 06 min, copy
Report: 7 h 05 min
